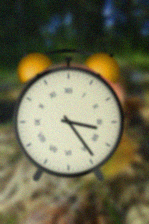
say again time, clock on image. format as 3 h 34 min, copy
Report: 3 h 24 min
